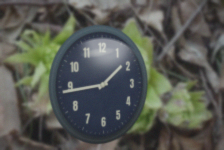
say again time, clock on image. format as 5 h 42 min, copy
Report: 1 h 44 min
